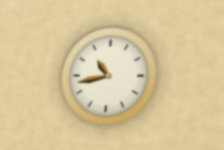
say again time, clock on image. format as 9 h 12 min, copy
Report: 10 h 43 min
